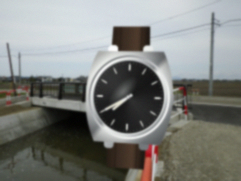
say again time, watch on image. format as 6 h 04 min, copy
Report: 7 h 40 min
